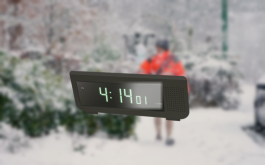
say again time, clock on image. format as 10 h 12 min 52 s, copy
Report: 4 h 14 min 01 s
